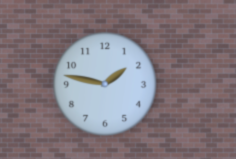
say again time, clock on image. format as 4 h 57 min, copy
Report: 1 h 47 min
